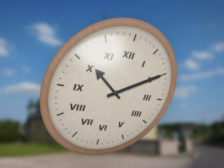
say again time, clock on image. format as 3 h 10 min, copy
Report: 10 h 10 min
